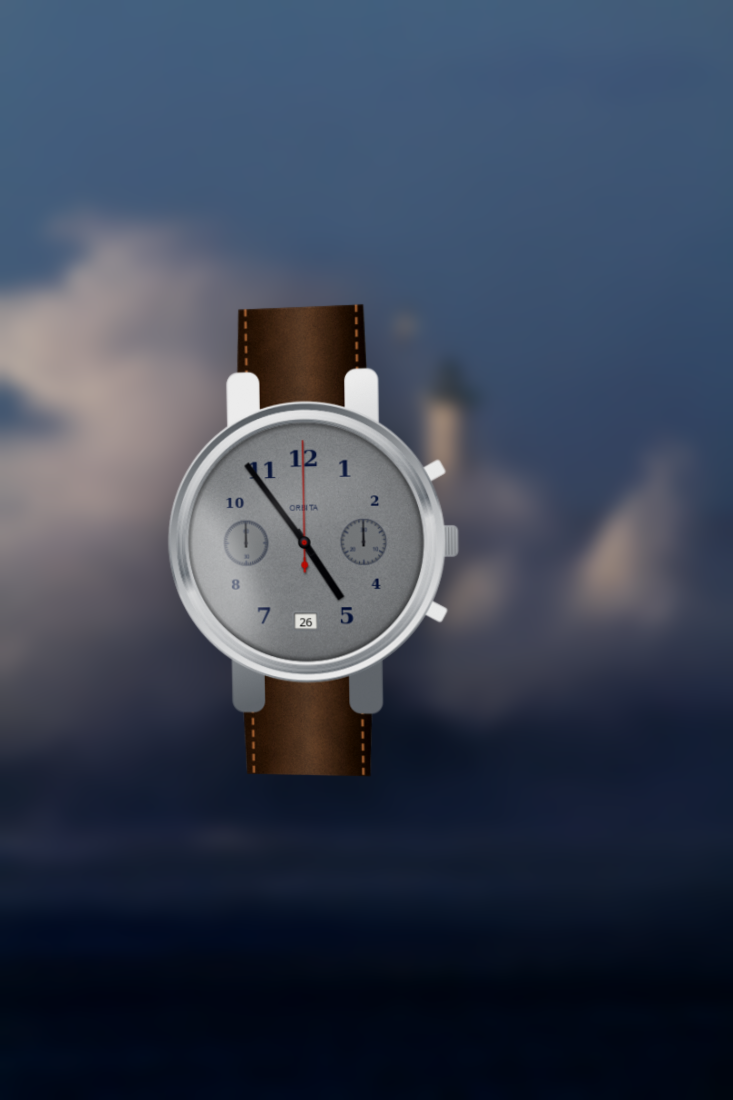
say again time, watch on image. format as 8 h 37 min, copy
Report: 4 h 54 min
